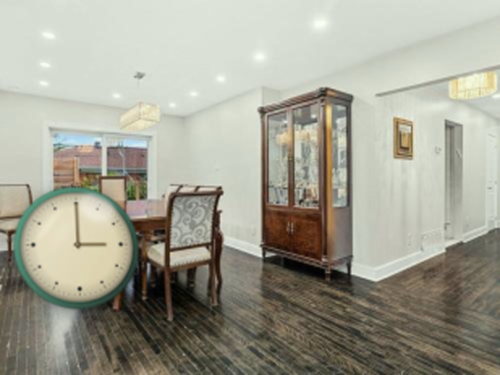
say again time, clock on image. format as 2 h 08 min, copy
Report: 3 h 00 min
